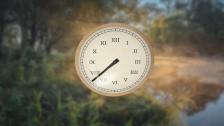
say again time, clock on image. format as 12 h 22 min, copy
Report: 7 h 38 min
